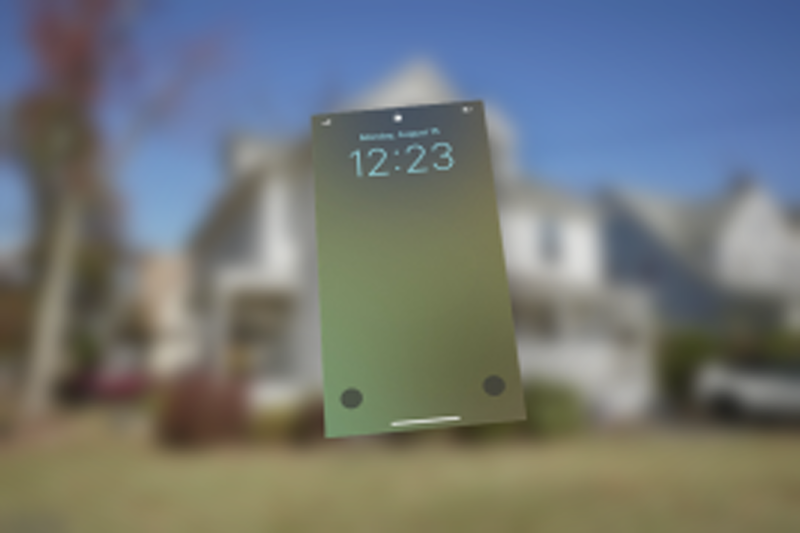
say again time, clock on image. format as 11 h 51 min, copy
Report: 12 h 23 min
